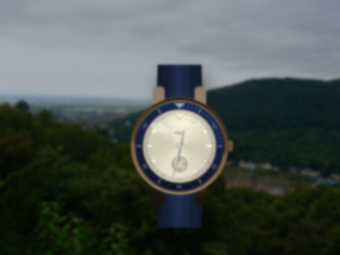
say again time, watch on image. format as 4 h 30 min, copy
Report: 12 h 32 min
